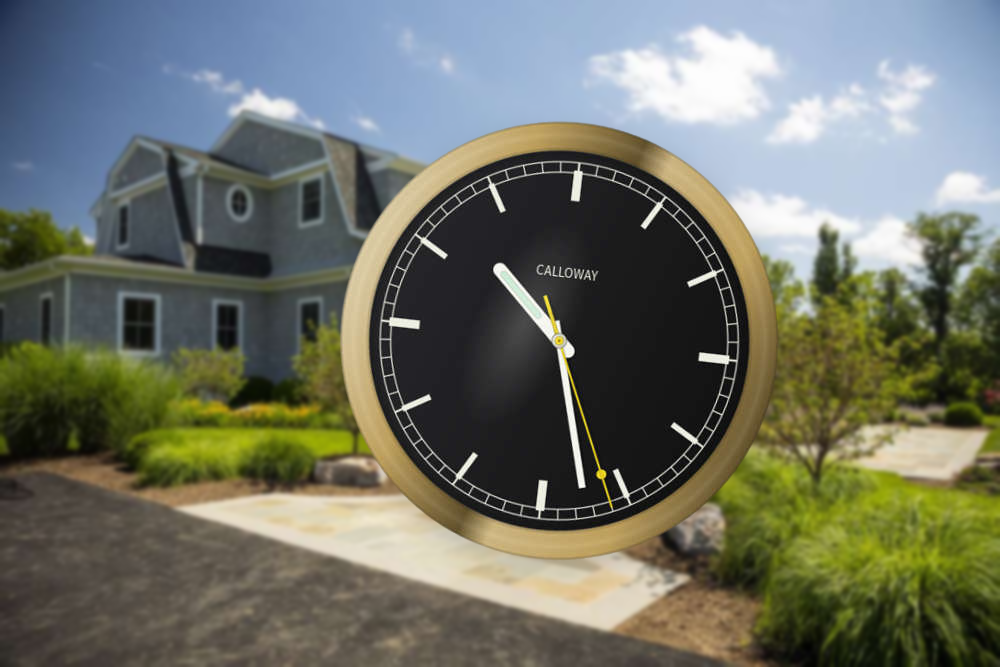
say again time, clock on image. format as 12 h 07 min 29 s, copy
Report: 10 h 27 min 26 s
